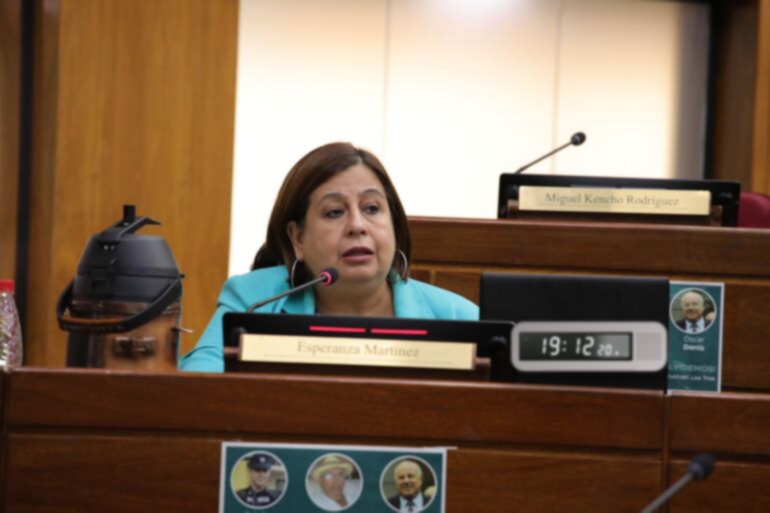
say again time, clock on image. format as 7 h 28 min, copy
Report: 19 h 12 min
